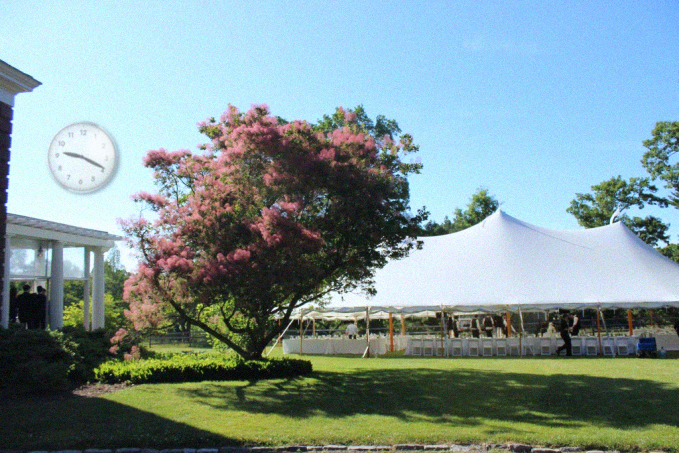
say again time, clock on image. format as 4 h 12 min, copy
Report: 9 h 19 min
